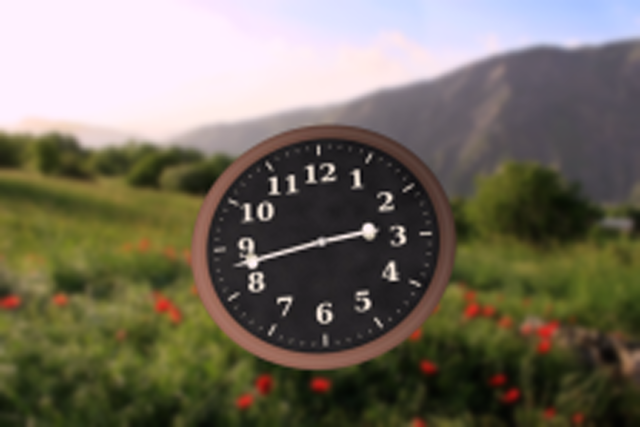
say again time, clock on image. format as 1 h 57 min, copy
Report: 2 h 43 min
